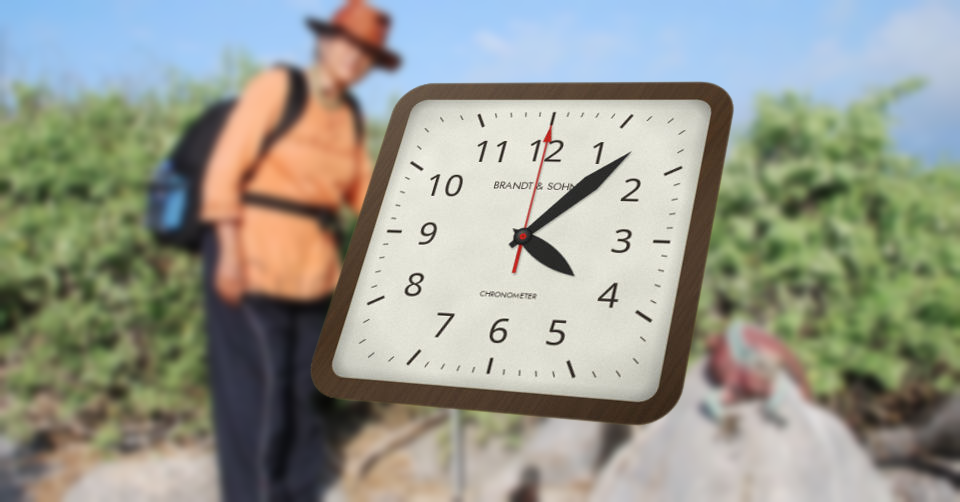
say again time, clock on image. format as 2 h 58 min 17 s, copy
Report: 4 h 07 min 00 s
